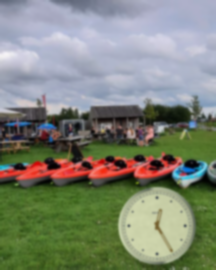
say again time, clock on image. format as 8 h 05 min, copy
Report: 12 h 25 min
